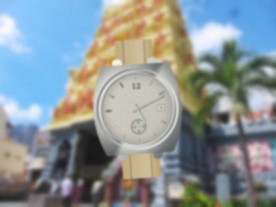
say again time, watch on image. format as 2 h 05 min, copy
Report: 5 h 11 min
